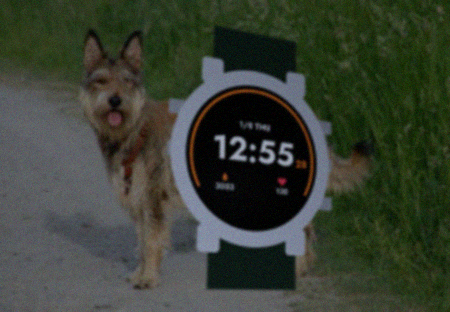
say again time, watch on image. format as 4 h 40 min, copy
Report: 12 h 55 min
